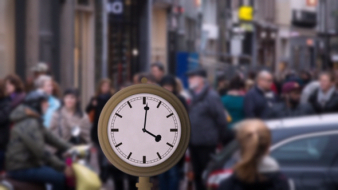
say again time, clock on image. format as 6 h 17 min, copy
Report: 4 h 01 min
